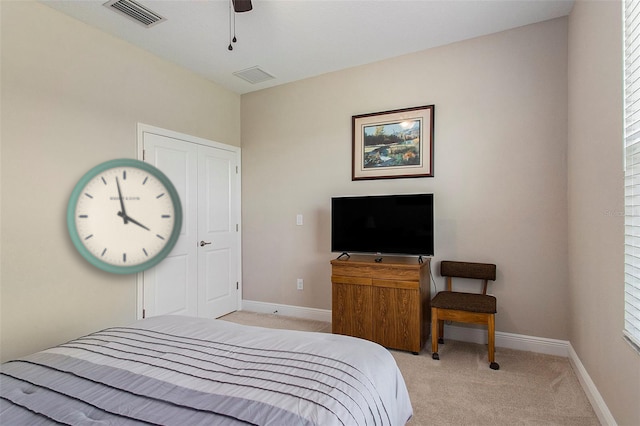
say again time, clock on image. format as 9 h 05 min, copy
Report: 3 h 58 min
